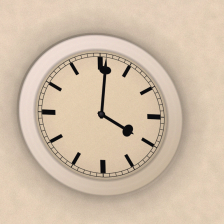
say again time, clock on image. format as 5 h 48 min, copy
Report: 4 h 01 min
